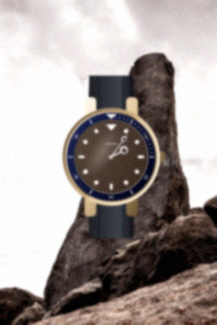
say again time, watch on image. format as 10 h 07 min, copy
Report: 2 h 06 min
